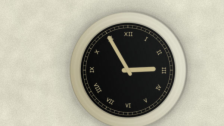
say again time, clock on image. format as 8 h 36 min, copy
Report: 2 h 55 min
